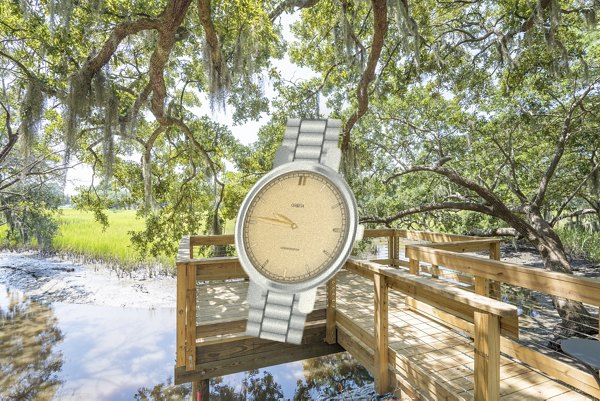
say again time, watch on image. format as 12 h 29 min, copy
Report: 9 h 46 min
